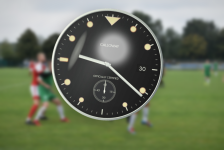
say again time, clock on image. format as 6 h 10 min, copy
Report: 9 h 21 min
